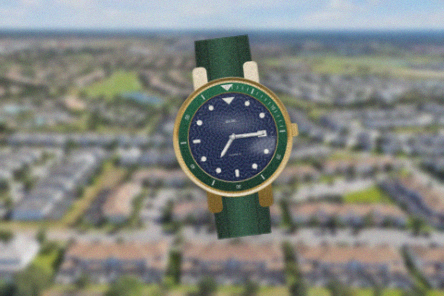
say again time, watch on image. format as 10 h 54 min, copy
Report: 7 h 15 min
